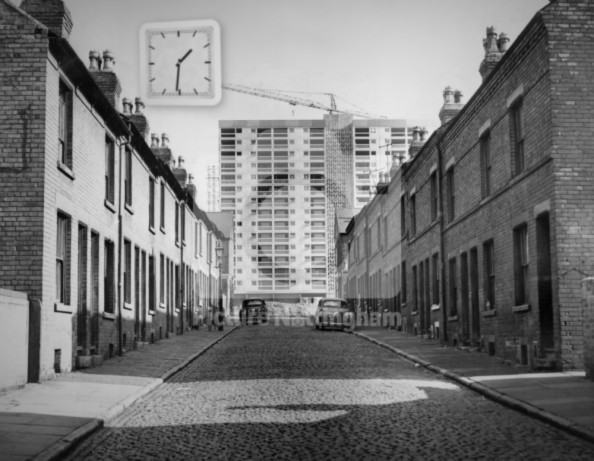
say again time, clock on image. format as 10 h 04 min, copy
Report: 1 h 31 min
